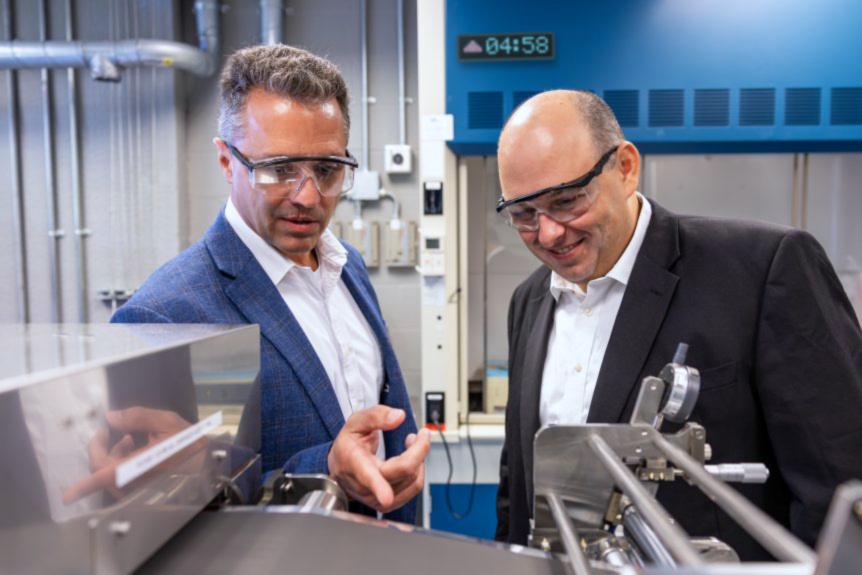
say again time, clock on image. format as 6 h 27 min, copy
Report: 4 h 58 min
